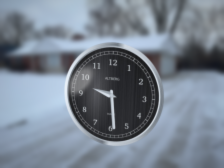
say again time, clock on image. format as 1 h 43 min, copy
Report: 9 h 29 min
